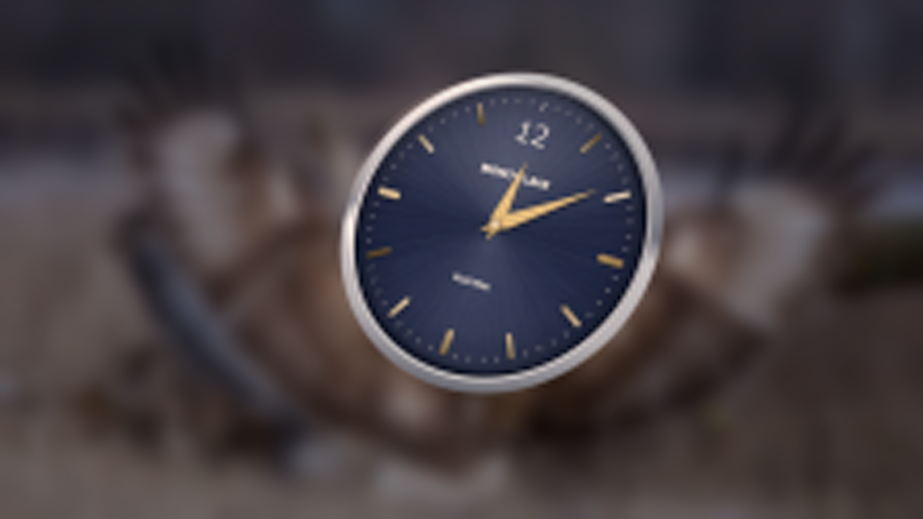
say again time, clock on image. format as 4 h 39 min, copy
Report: 12 h 09 min
